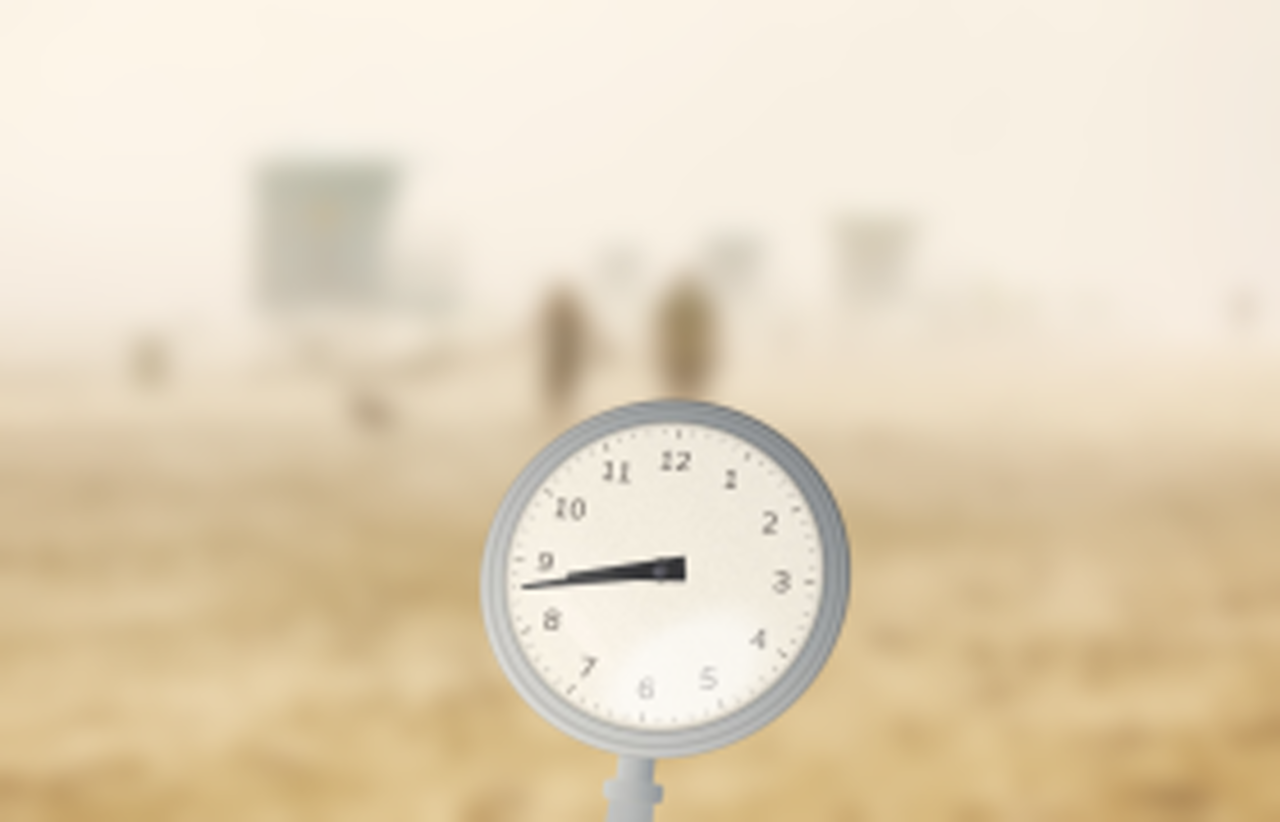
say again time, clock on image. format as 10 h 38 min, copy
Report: 8 h 43 min
